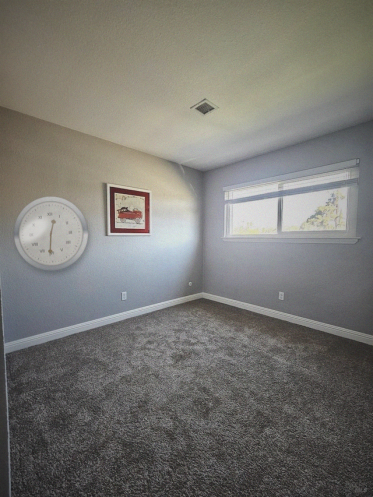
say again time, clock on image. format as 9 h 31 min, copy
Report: 12 h 31 min
